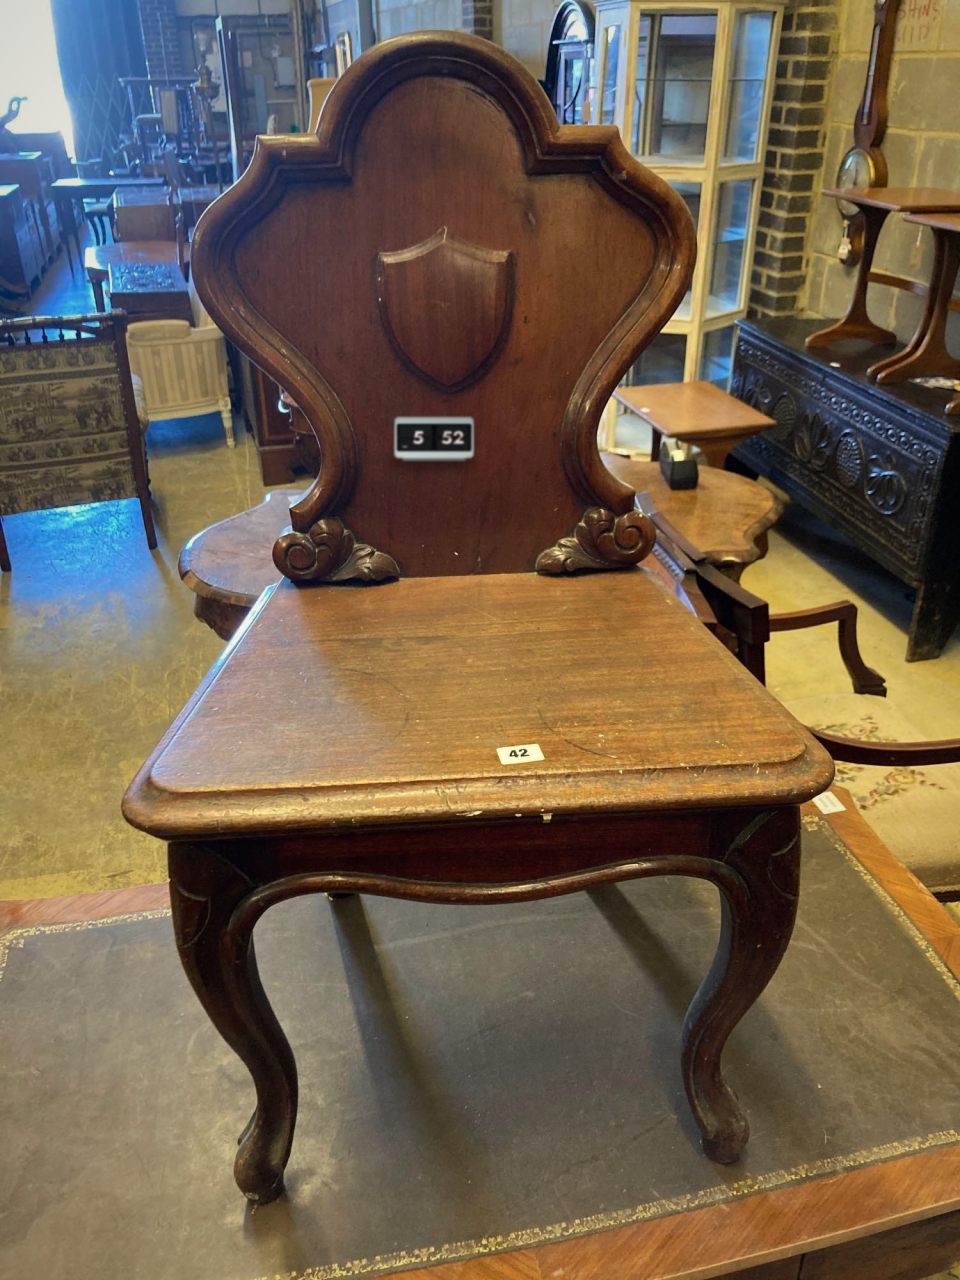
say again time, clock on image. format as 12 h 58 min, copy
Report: 5 h 52 min
